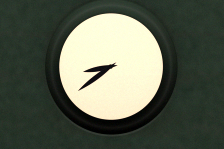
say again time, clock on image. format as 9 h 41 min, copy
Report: 8 h 39 min
